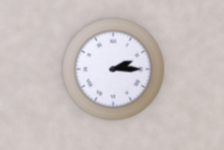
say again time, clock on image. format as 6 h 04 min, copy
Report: 2 h 15 min
